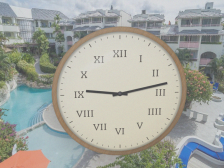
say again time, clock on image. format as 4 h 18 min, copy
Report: 9 h 13 min
